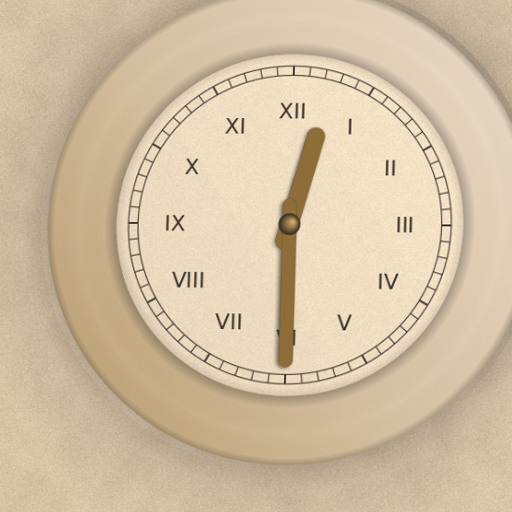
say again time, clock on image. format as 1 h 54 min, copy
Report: 12 h 30 min
